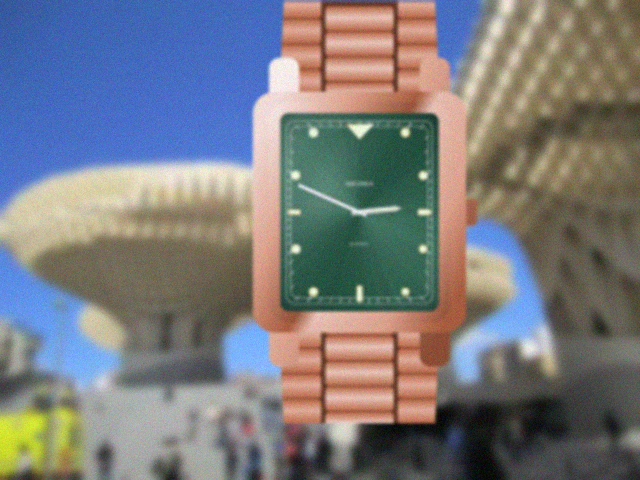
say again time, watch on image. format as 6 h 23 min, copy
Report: 2 h 49 min
